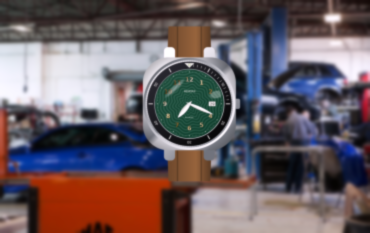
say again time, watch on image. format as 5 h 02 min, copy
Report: 7 h 19 min
